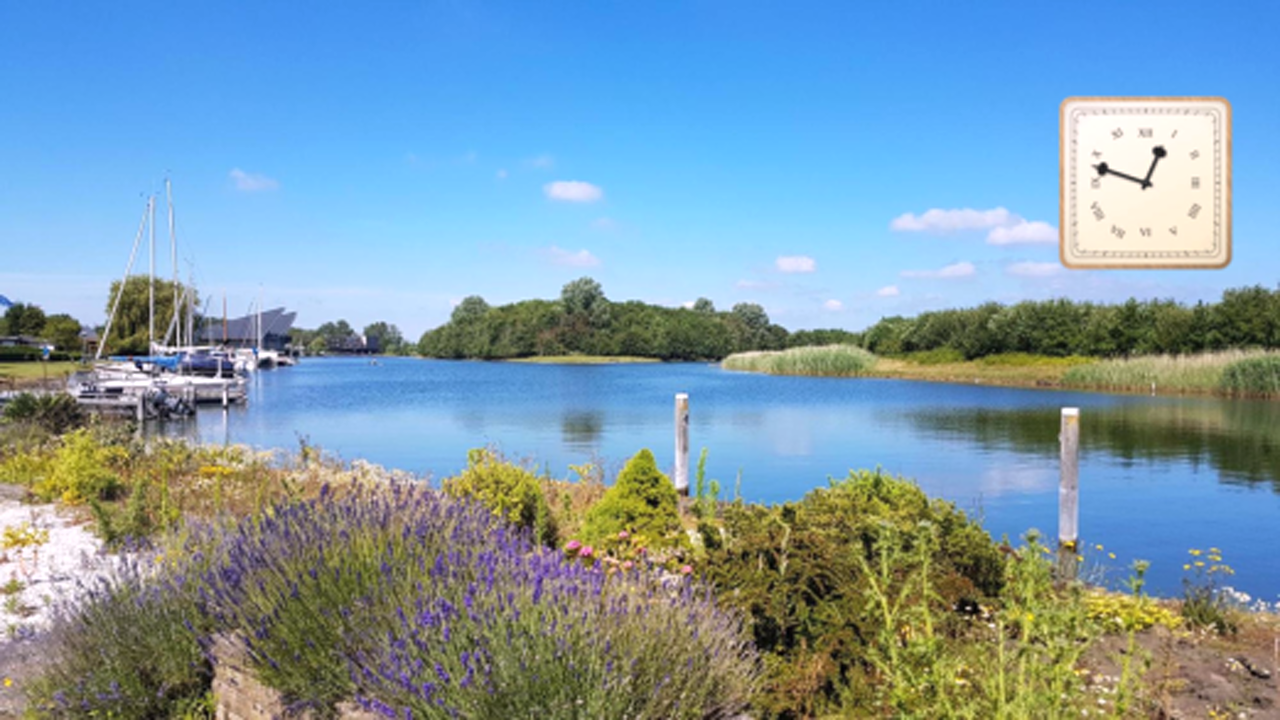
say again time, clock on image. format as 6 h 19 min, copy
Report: 12 h 48 min
